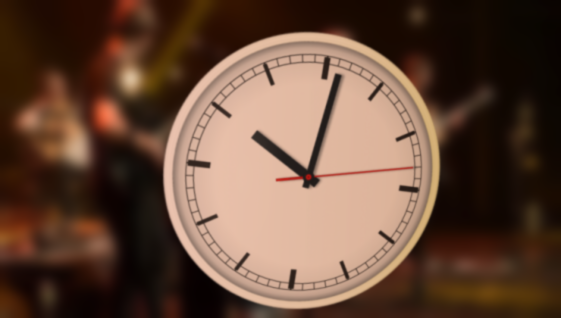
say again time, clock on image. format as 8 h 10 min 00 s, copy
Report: 10 h 01 min 13 s
